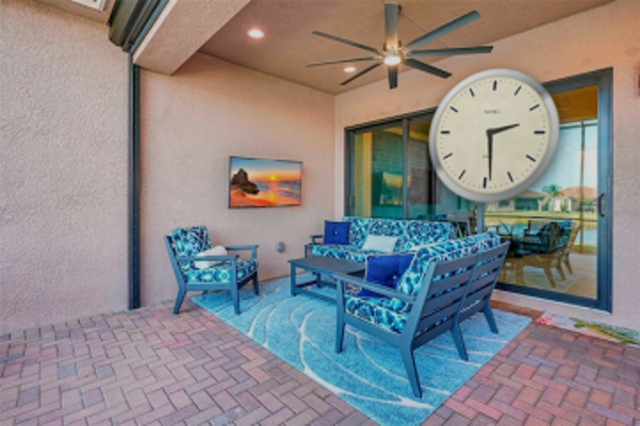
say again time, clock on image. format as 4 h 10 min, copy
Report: 2 h 29 min
